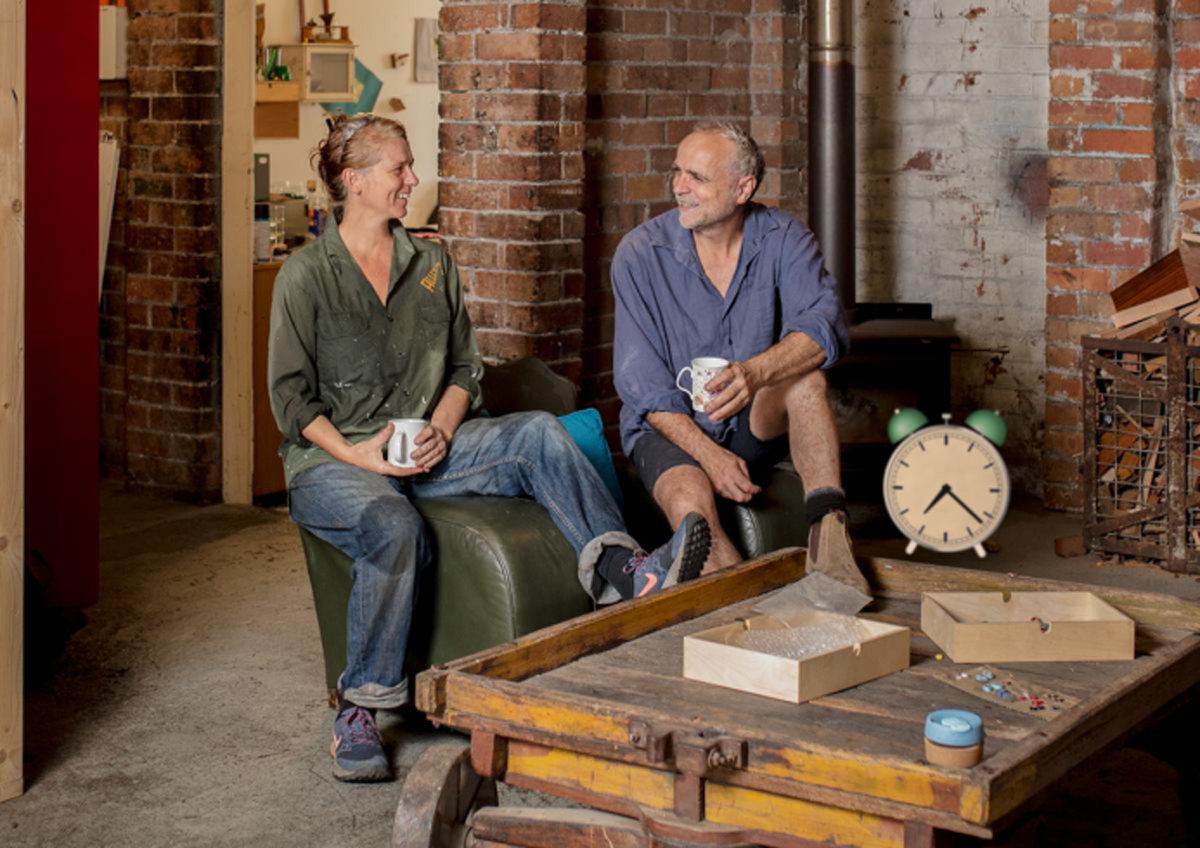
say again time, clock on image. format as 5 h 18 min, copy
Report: 7 h 22 min
